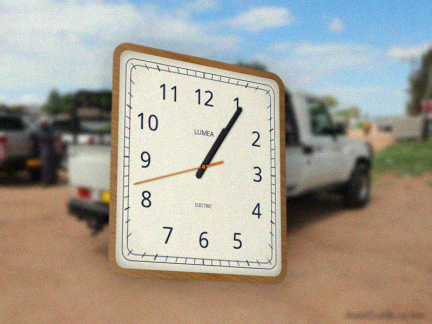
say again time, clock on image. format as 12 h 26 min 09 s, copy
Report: 1 h 05 min 42 s
